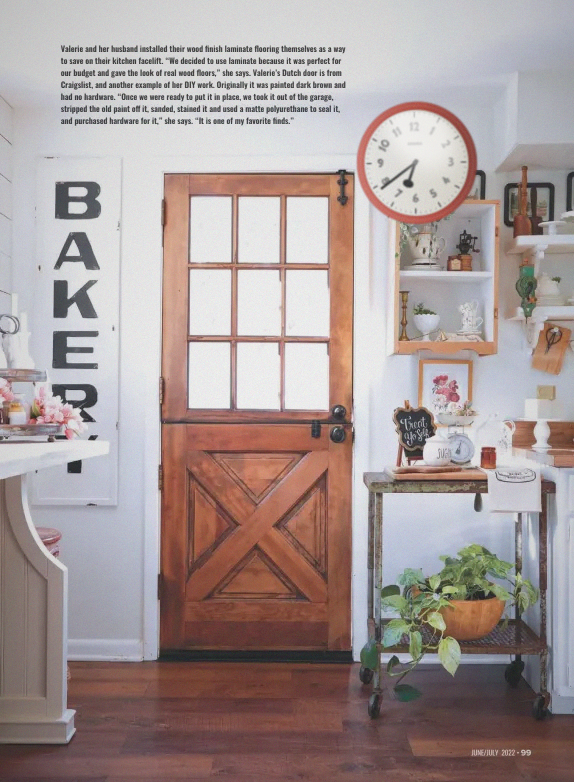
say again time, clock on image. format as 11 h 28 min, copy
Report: 6 h 39 min
